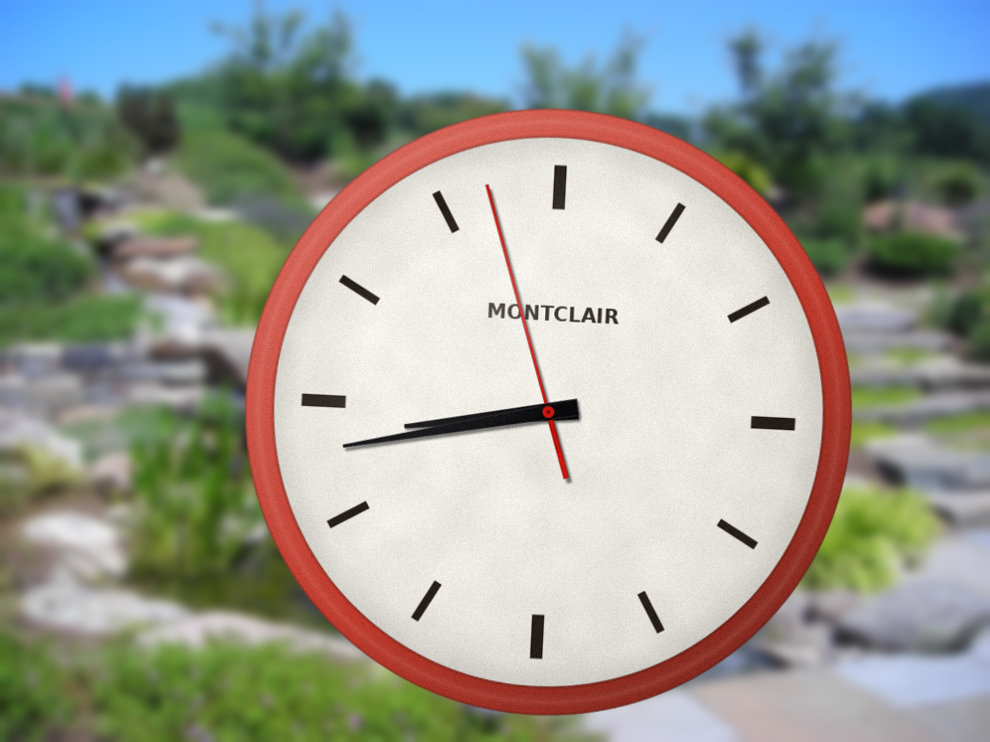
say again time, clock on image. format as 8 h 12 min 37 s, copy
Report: 8 h 42 min 57 s
